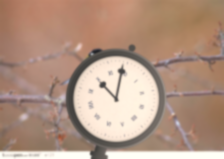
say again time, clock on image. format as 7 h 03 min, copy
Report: 9 h 59 min
